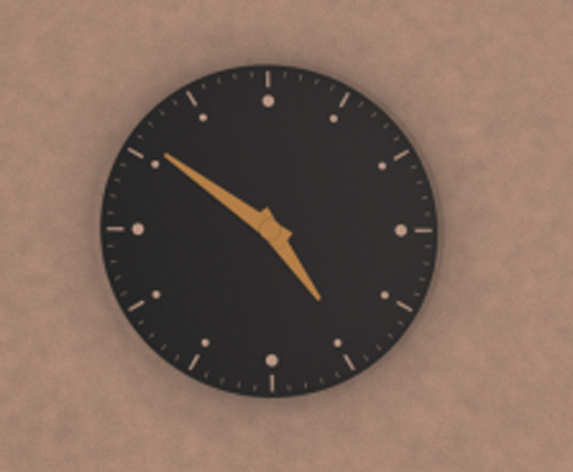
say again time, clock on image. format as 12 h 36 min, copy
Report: 4 h 51 min
